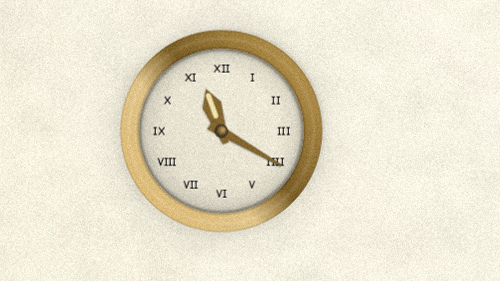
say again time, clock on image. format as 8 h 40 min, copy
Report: 11 h 20 min
